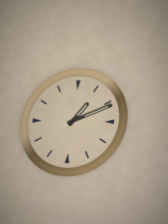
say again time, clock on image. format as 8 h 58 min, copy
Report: 1 h 11 min
